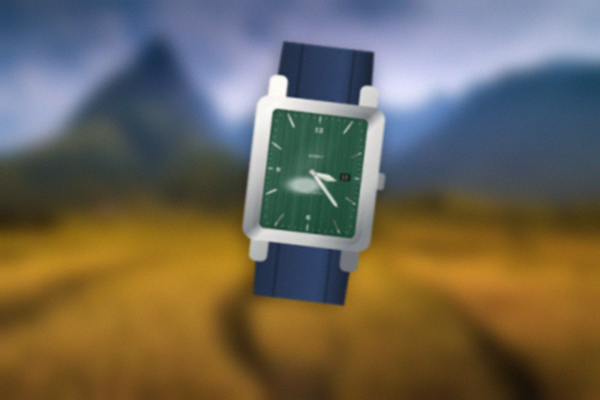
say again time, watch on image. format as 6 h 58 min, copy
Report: 3 h 23 min
